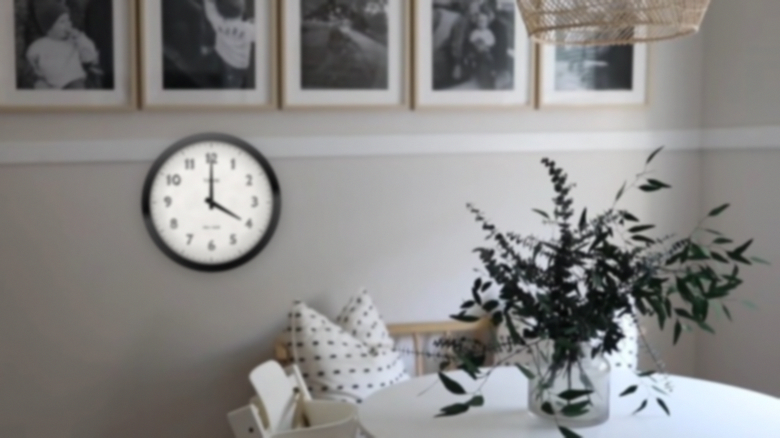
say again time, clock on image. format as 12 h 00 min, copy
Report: 4 h 00 min
